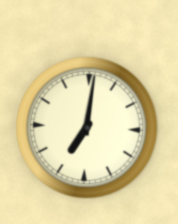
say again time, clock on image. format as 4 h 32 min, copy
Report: 7 h 01 min
